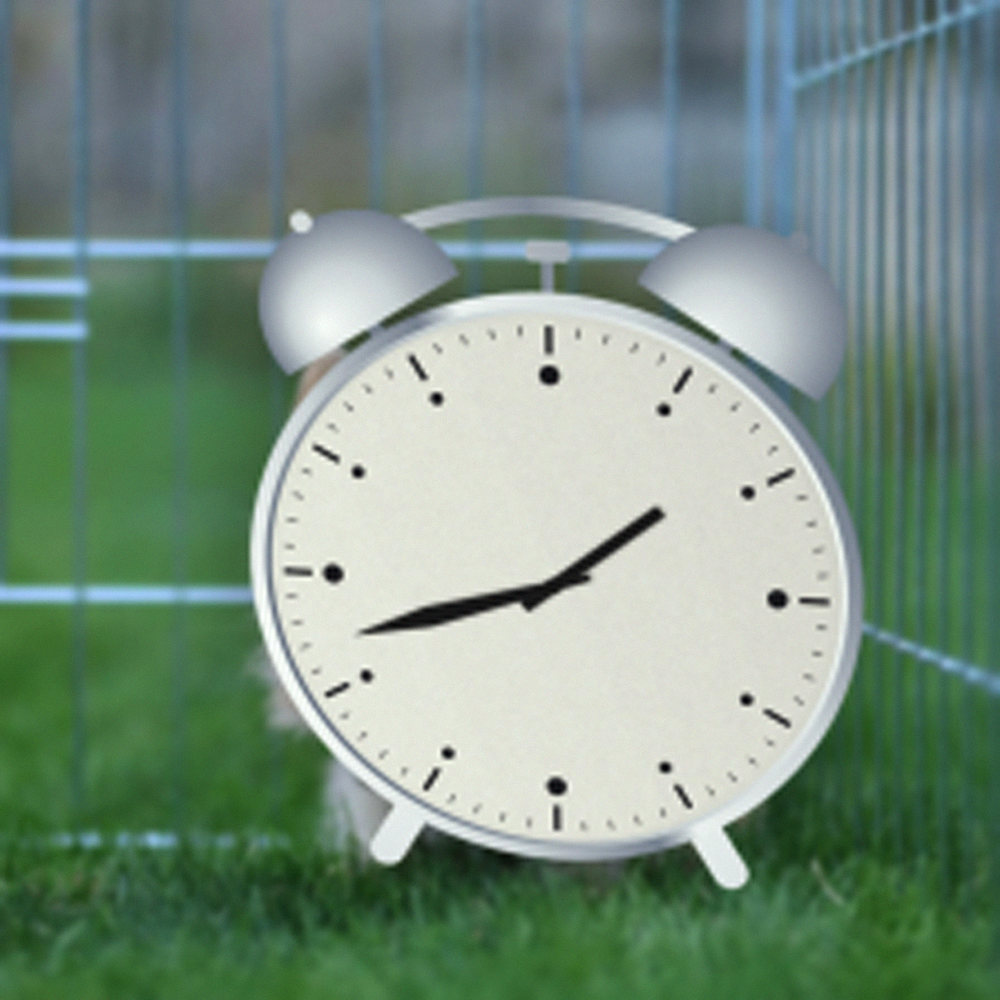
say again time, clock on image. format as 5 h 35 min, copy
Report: 1 h 42 min
